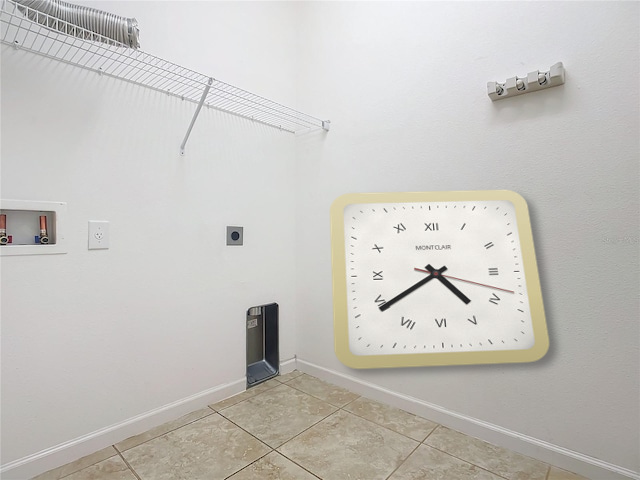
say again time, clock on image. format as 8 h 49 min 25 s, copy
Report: 4 h 39 min 18 s
